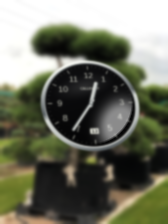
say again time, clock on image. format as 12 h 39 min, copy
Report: 12 h 36 min
